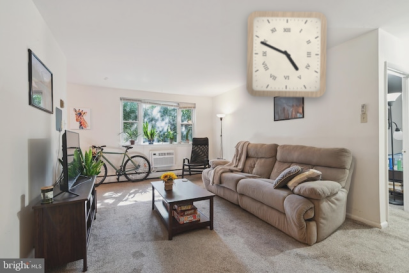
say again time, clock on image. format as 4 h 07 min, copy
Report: 4 h 49 min
